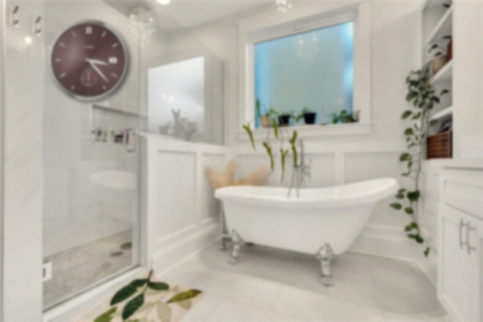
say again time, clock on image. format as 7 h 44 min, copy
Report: 3 h 23 min
